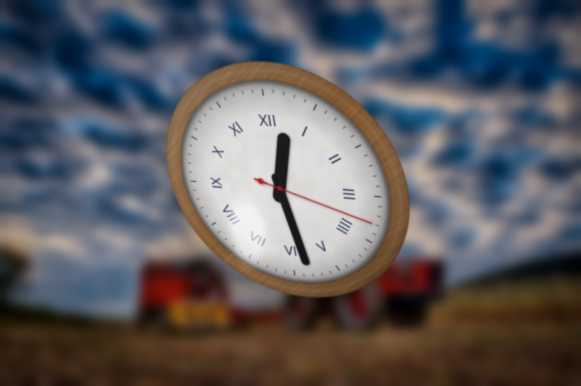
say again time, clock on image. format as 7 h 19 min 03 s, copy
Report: 12 h 28 min 18 s
